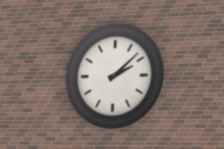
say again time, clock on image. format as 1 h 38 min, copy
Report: 2 h 08 min
